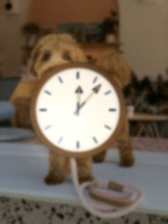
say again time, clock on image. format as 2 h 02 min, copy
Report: 12 h 07 min
